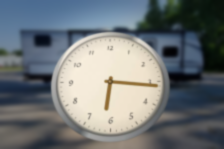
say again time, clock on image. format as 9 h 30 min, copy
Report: 6 h 16 min
